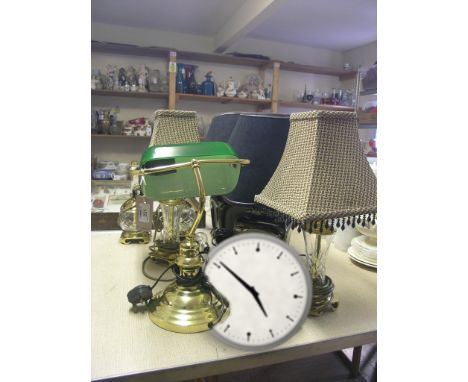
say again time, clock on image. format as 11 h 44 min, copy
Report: 4 h 51 min
